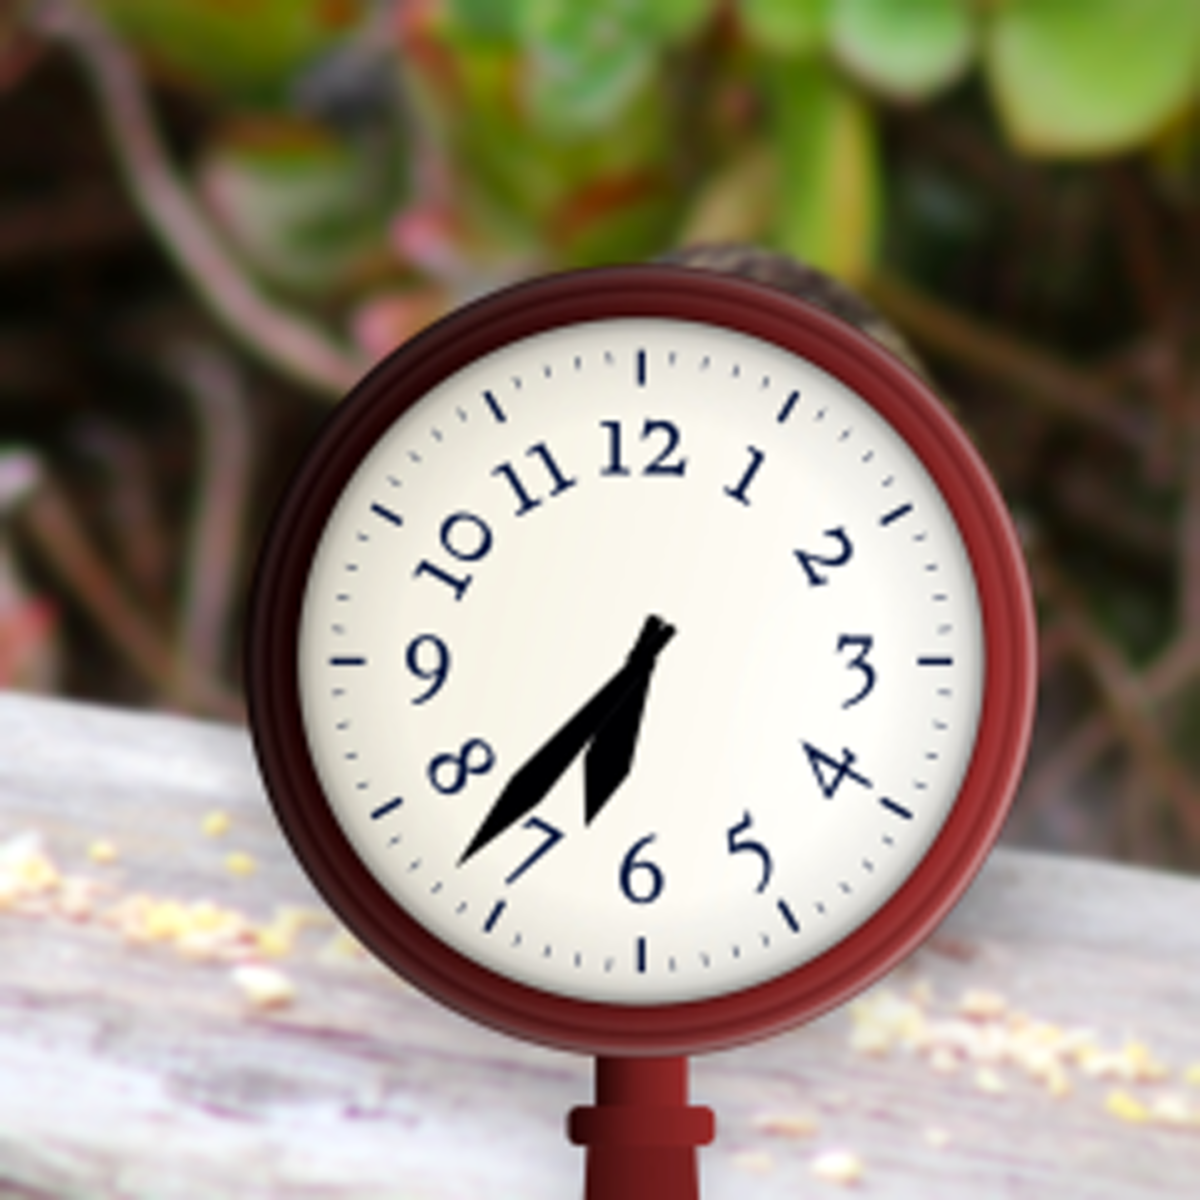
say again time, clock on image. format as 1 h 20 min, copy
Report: 6 h 37 min
